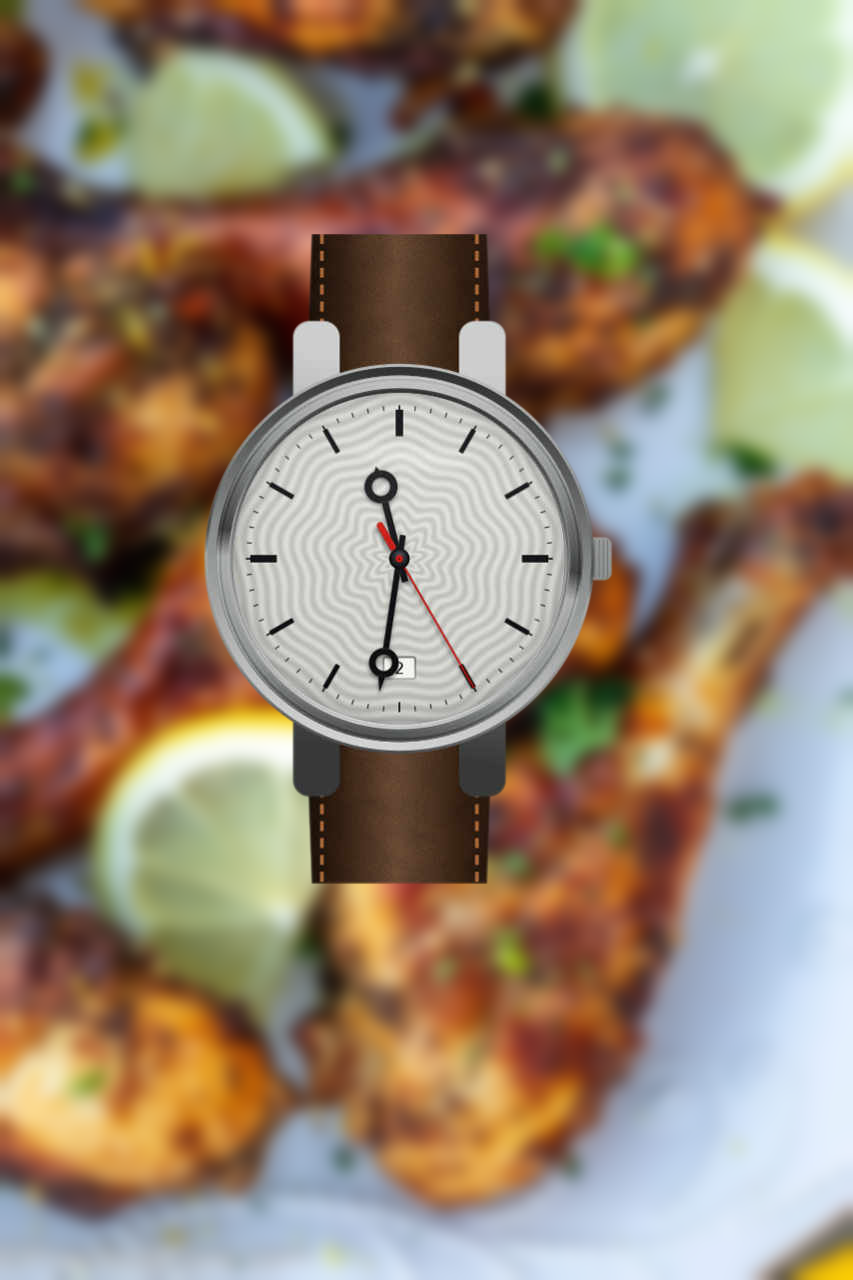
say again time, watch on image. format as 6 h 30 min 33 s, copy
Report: 11 h 31 min 25 s
